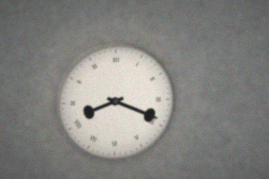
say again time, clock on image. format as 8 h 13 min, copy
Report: 8 h 19 min
